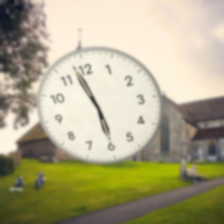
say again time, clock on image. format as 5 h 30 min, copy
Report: 5 h 58 min
